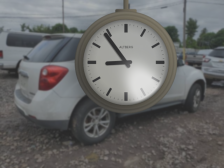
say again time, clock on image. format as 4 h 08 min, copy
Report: 8 h 54 min
